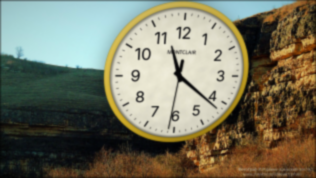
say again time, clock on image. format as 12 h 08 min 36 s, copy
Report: 11 h 21 min 31 s
